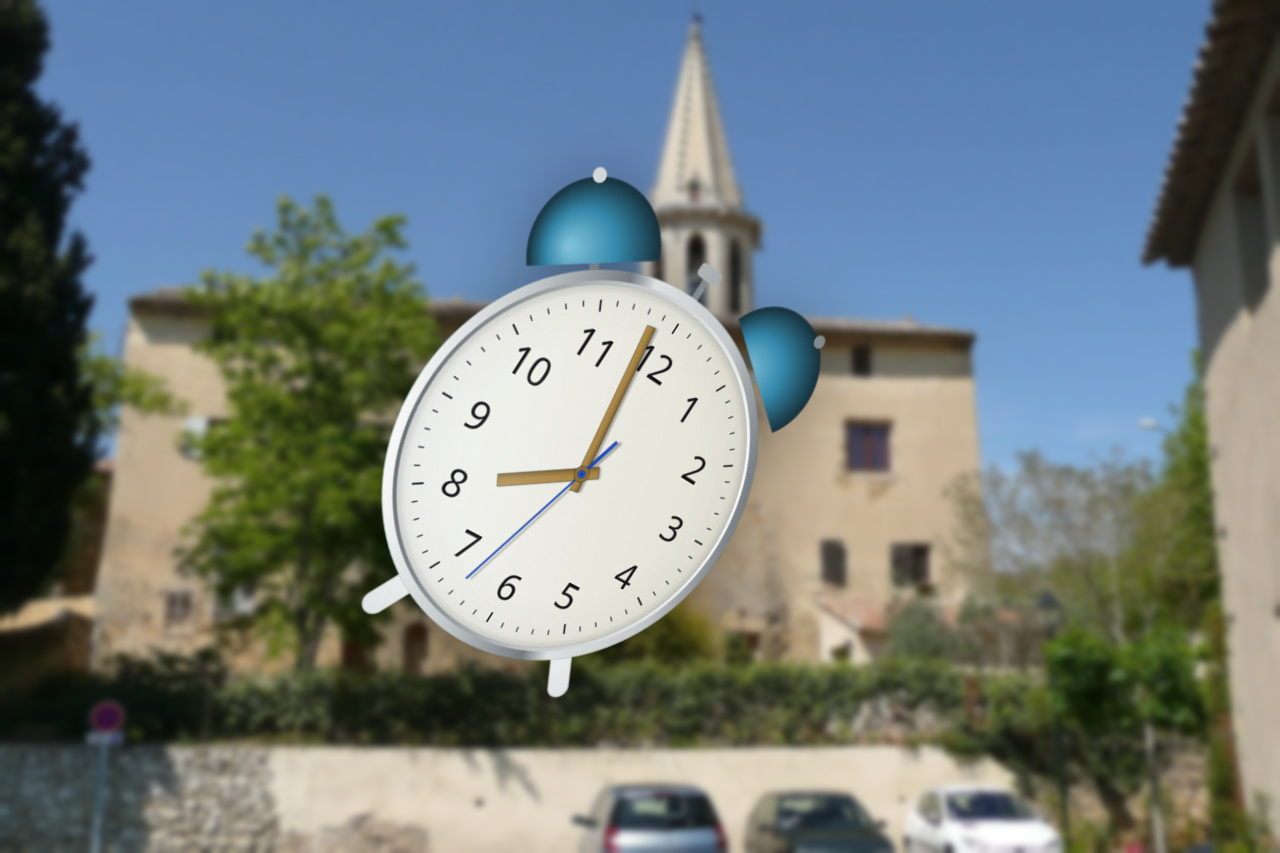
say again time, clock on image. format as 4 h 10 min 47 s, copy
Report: 7 h 58 min 33 s
